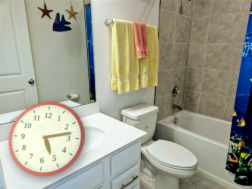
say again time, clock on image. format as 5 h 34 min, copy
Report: 5 h 13 min
